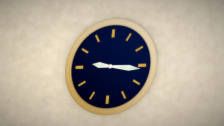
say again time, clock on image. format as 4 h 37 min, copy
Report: 9 h 16 min
